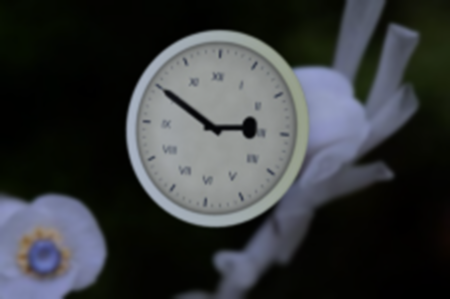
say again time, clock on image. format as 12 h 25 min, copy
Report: 2 h 50 min
